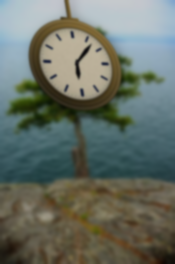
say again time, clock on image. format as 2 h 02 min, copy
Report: 6 h 07 min
